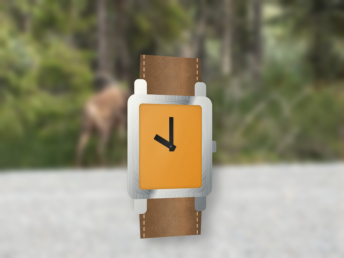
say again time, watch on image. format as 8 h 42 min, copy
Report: 10 h 00 min
